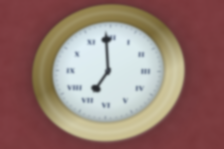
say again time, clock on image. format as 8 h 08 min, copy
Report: 6 h 59 min
